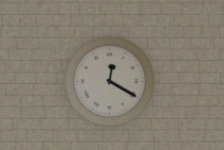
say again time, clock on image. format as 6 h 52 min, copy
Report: 12 h 20 min
